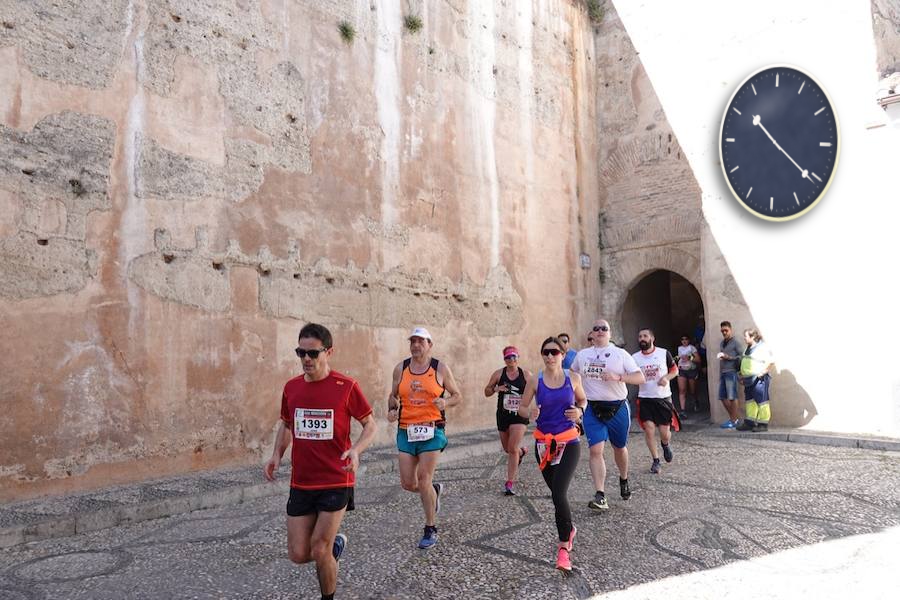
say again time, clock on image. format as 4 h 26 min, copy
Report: 10 h 21 min
